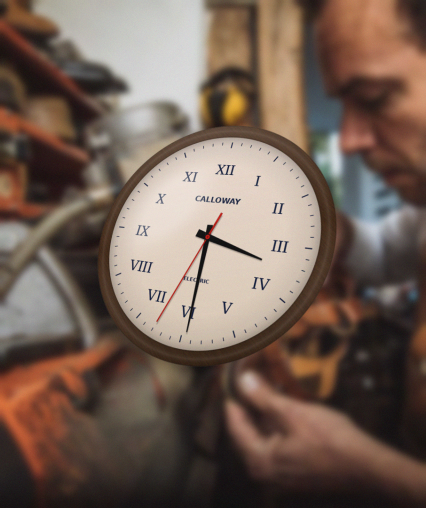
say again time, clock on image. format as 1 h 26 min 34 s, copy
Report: 3 h 29 min 33 s
